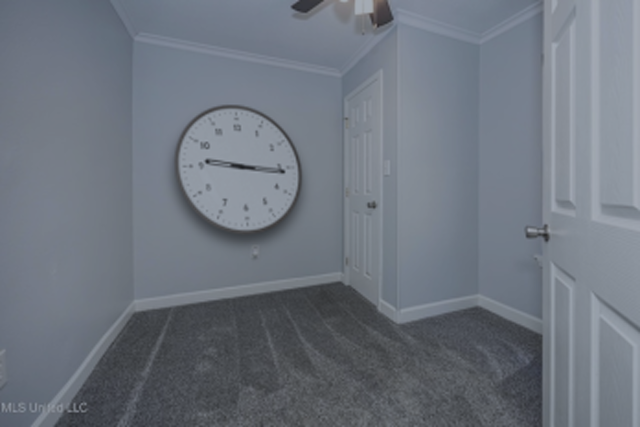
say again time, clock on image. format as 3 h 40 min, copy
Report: 9 h 16 min
